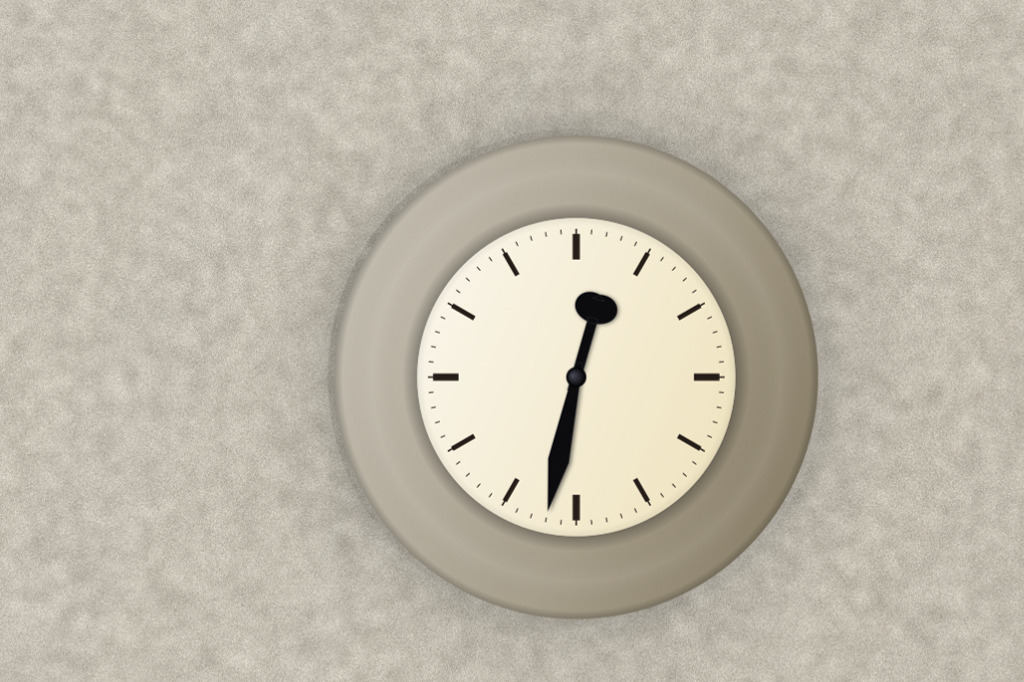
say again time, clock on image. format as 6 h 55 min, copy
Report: 12 h 32 min
